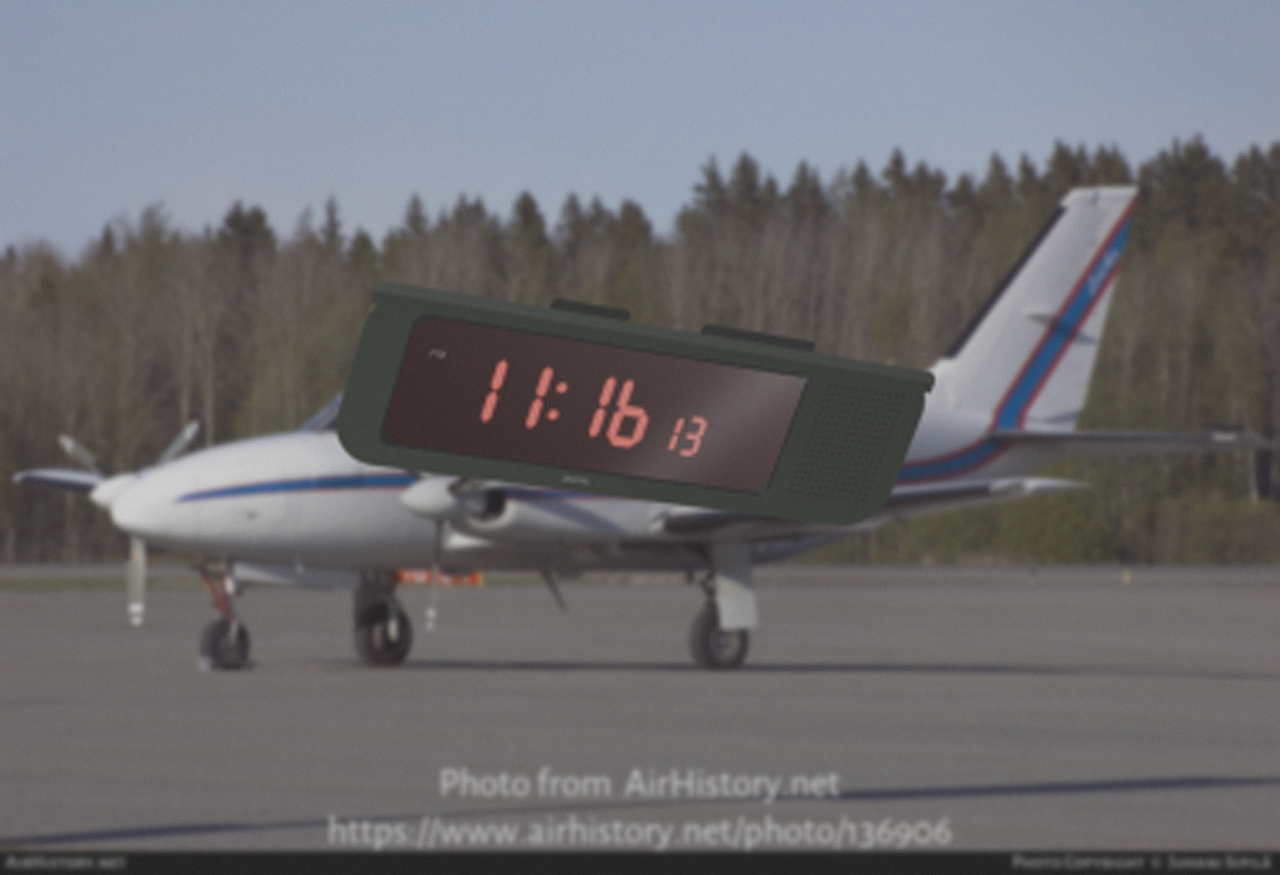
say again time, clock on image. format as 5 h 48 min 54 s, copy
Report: 11 h 16 min 13 s
